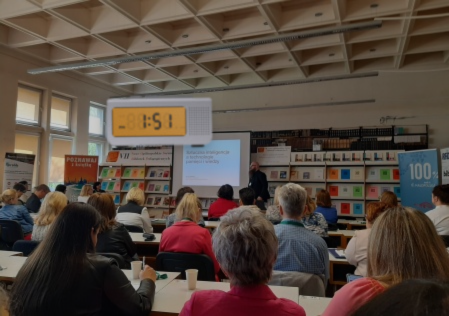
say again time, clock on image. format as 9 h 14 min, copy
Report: 1 h 51 min
